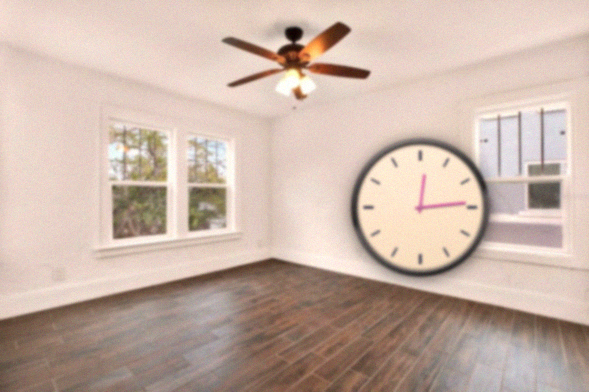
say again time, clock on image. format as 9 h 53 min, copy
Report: 12 h 14 min
